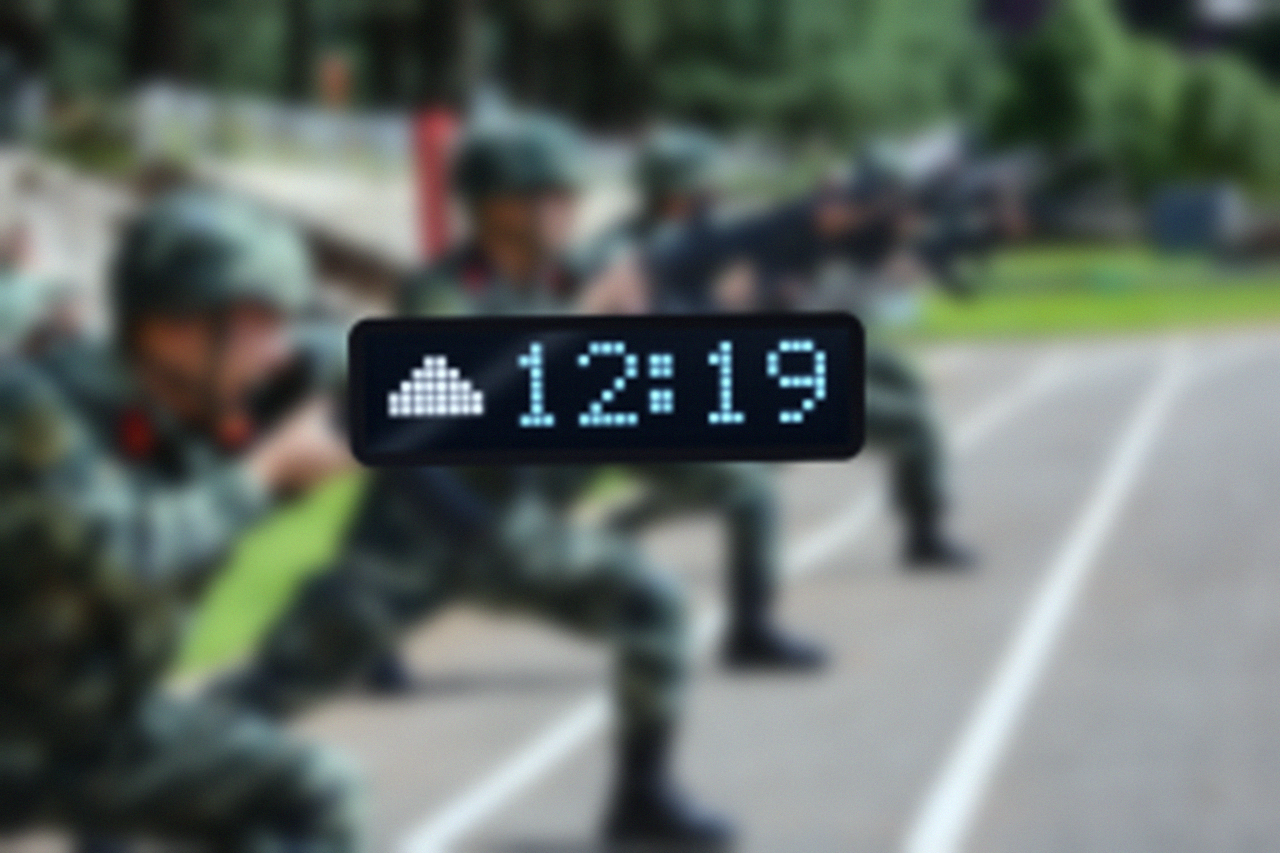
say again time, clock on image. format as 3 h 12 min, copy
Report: 12 h 19 min
